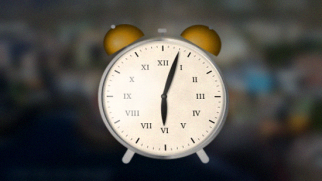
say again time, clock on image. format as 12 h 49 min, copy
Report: 6 h 03 min
